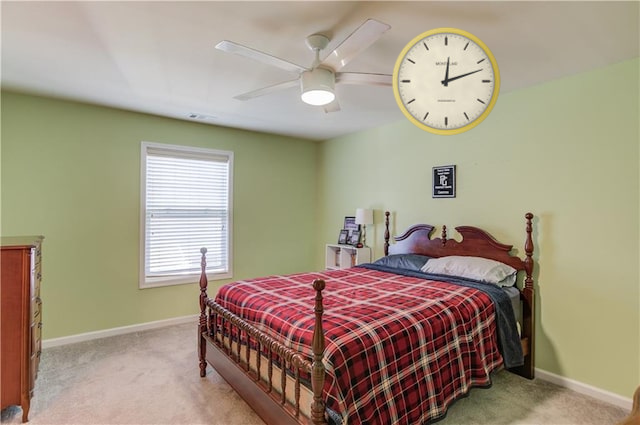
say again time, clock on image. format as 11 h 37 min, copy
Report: 12 h 12 min
